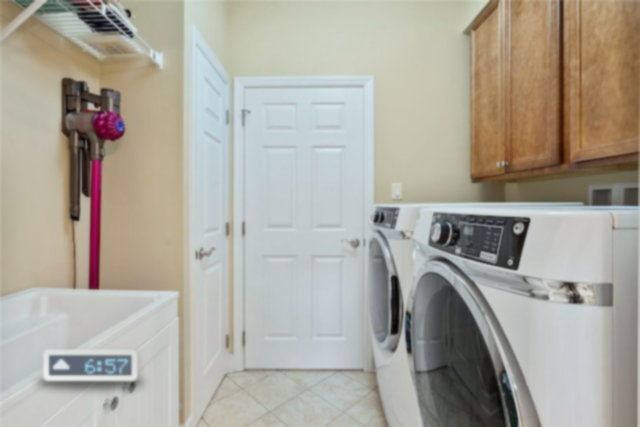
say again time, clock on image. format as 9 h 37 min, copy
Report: 6 h 57 min
